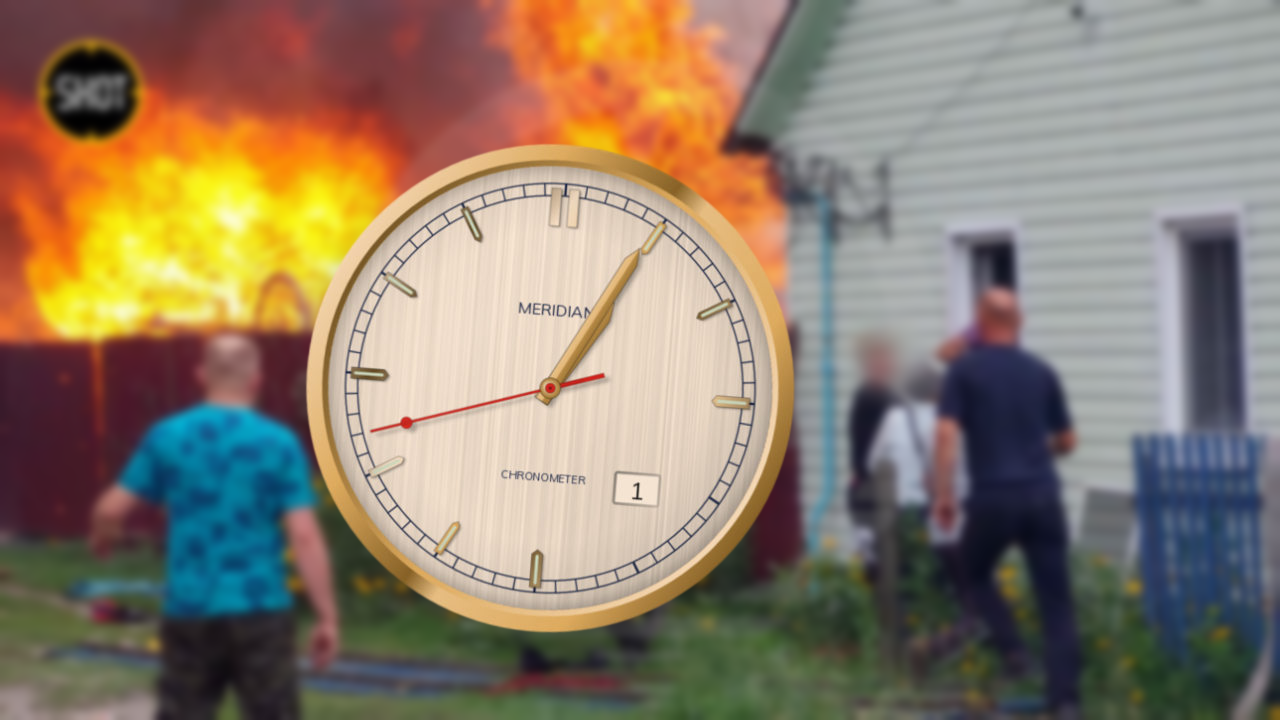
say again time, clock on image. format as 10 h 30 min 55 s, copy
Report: 1 h 04 min 42 s
